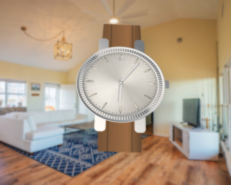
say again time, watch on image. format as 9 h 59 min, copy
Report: 6 h 06 min
